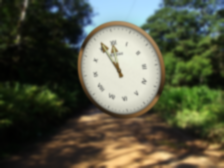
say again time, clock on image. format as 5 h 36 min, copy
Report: 11 h 56 min
